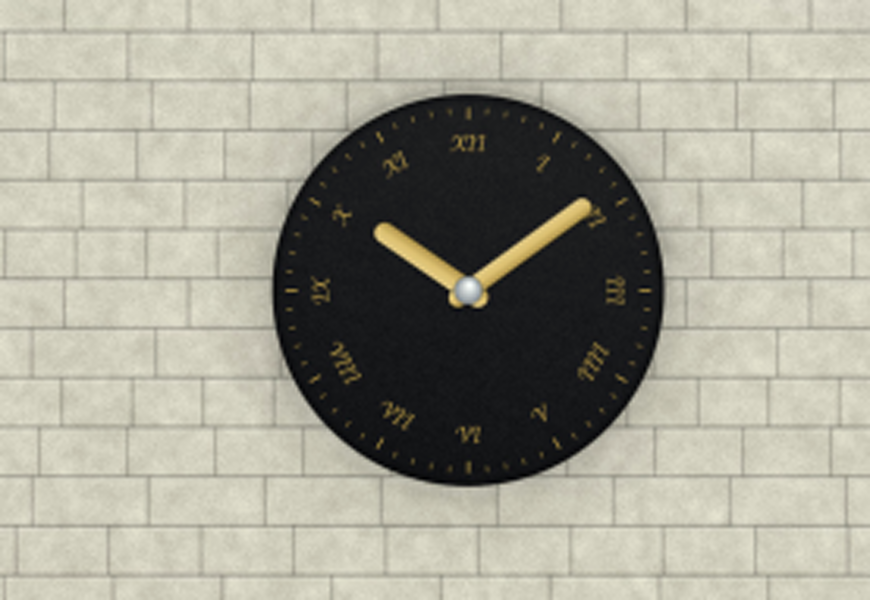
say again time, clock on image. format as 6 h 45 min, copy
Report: 10 h 09 min
